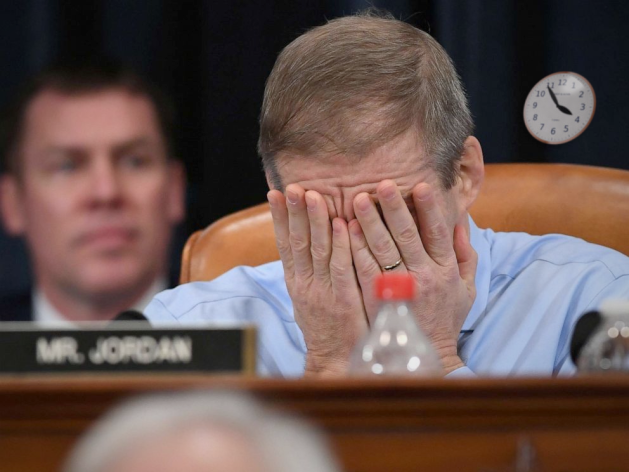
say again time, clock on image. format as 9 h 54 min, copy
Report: 3 h 54 min
